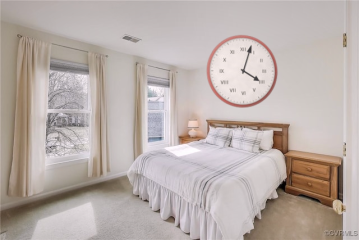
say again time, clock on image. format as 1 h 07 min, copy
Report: 4 h 03 min
